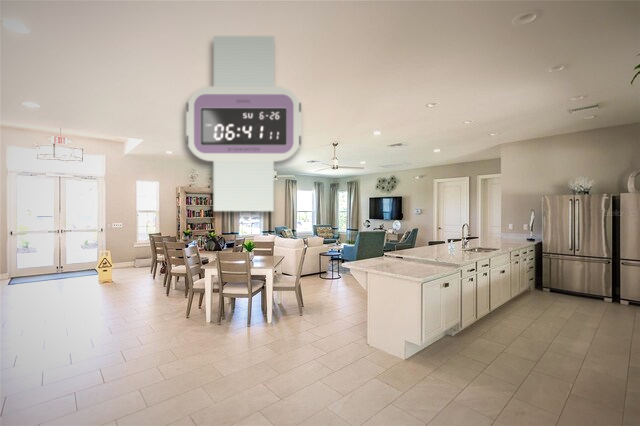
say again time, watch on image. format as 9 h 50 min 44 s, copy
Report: 6 h 41 min 11 s
